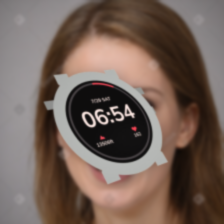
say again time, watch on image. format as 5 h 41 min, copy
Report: 6 h 54 min
